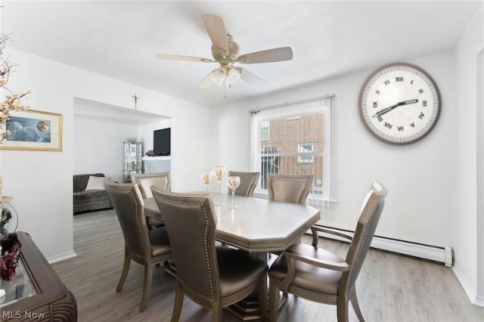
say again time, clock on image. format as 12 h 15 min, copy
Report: 2 h 41 min
